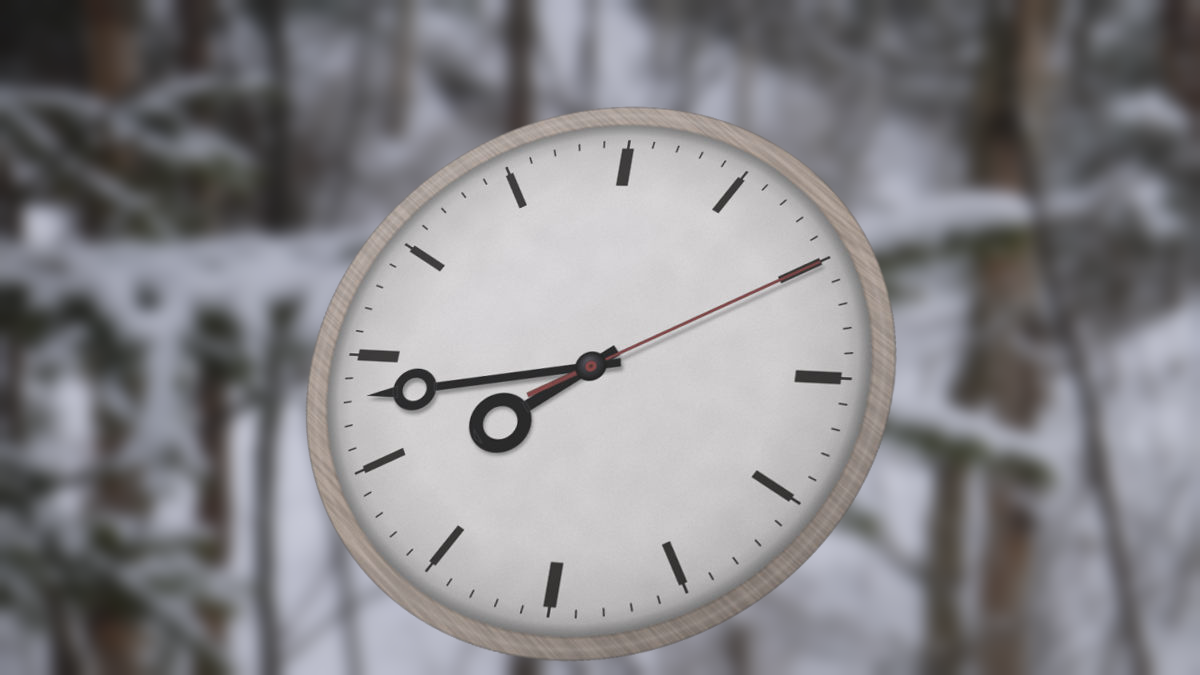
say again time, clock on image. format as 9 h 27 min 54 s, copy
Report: 7 h 43 min 10 s
